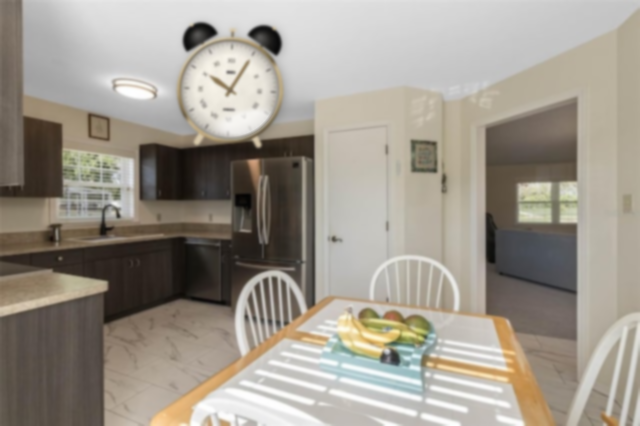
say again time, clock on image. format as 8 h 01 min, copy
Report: 10 h 05 min
